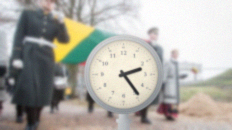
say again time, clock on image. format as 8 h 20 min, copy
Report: 2 h 24 min
